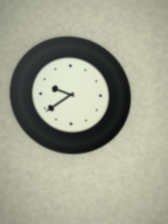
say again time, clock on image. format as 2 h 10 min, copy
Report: 9 h 39 min
